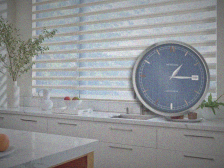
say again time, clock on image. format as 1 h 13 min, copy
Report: 1 h 15 min
